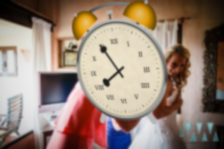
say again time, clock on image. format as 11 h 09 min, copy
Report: 7 h 55 min
